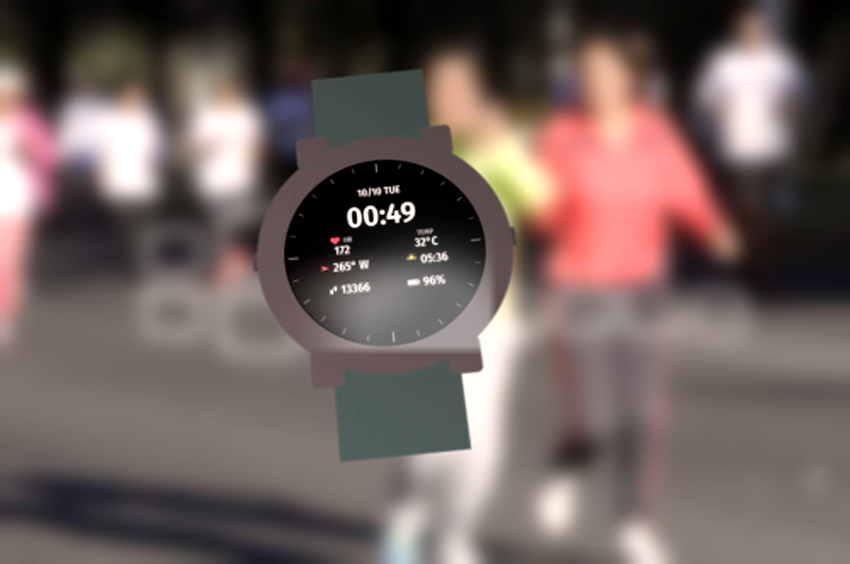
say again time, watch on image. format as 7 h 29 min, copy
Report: 0 h 49 min
